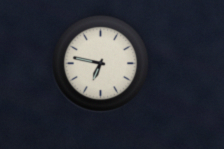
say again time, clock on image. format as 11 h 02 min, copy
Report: 6 h 47 min
